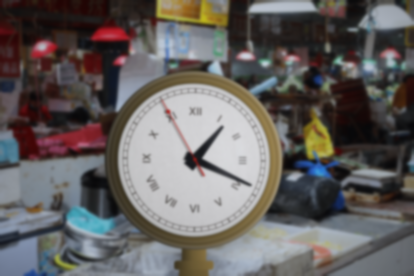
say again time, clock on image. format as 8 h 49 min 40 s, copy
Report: 1 h 18 min 55 s
